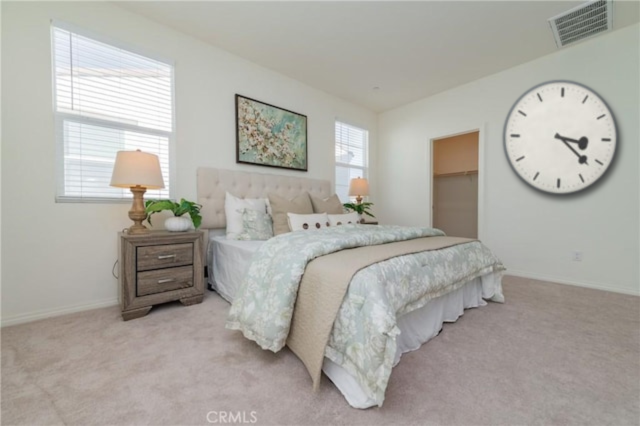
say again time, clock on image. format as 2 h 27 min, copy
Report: 3 h 22 min
